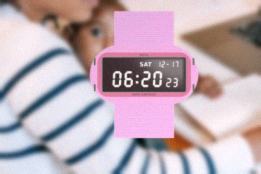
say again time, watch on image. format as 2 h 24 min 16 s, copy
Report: 6 h 20 min 23 s
